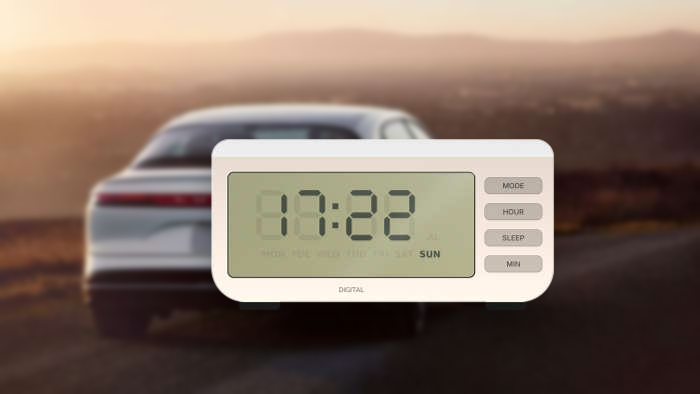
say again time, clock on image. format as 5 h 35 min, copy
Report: 17 h 22 min
